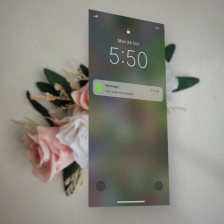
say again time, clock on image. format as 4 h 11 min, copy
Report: 5 h 50 min
